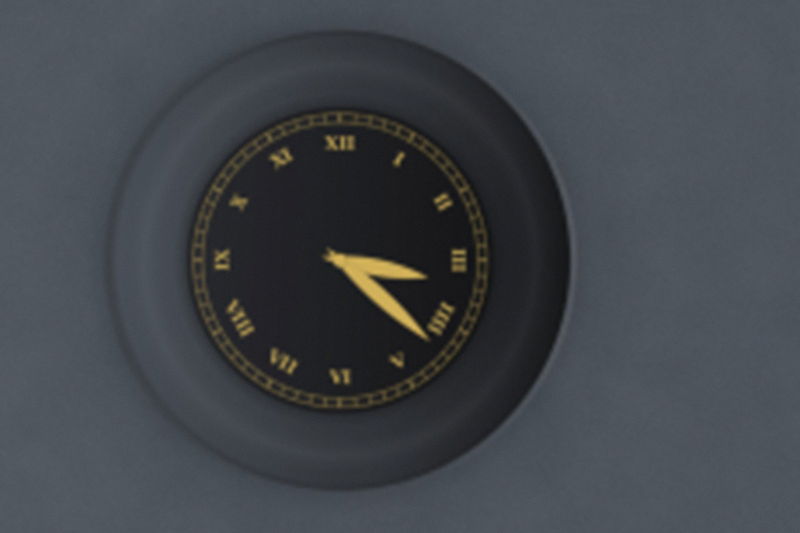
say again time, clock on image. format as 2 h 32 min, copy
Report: 3 h 22 min
